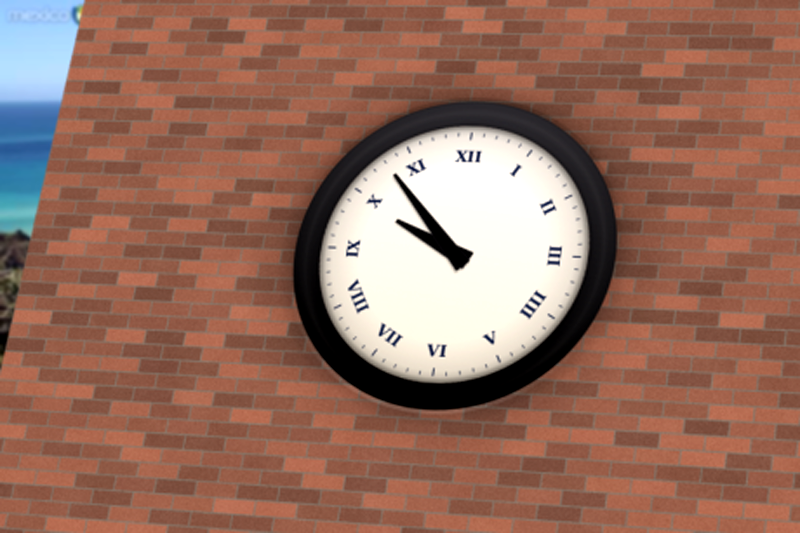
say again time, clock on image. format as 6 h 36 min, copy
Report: 9 h 53 min
